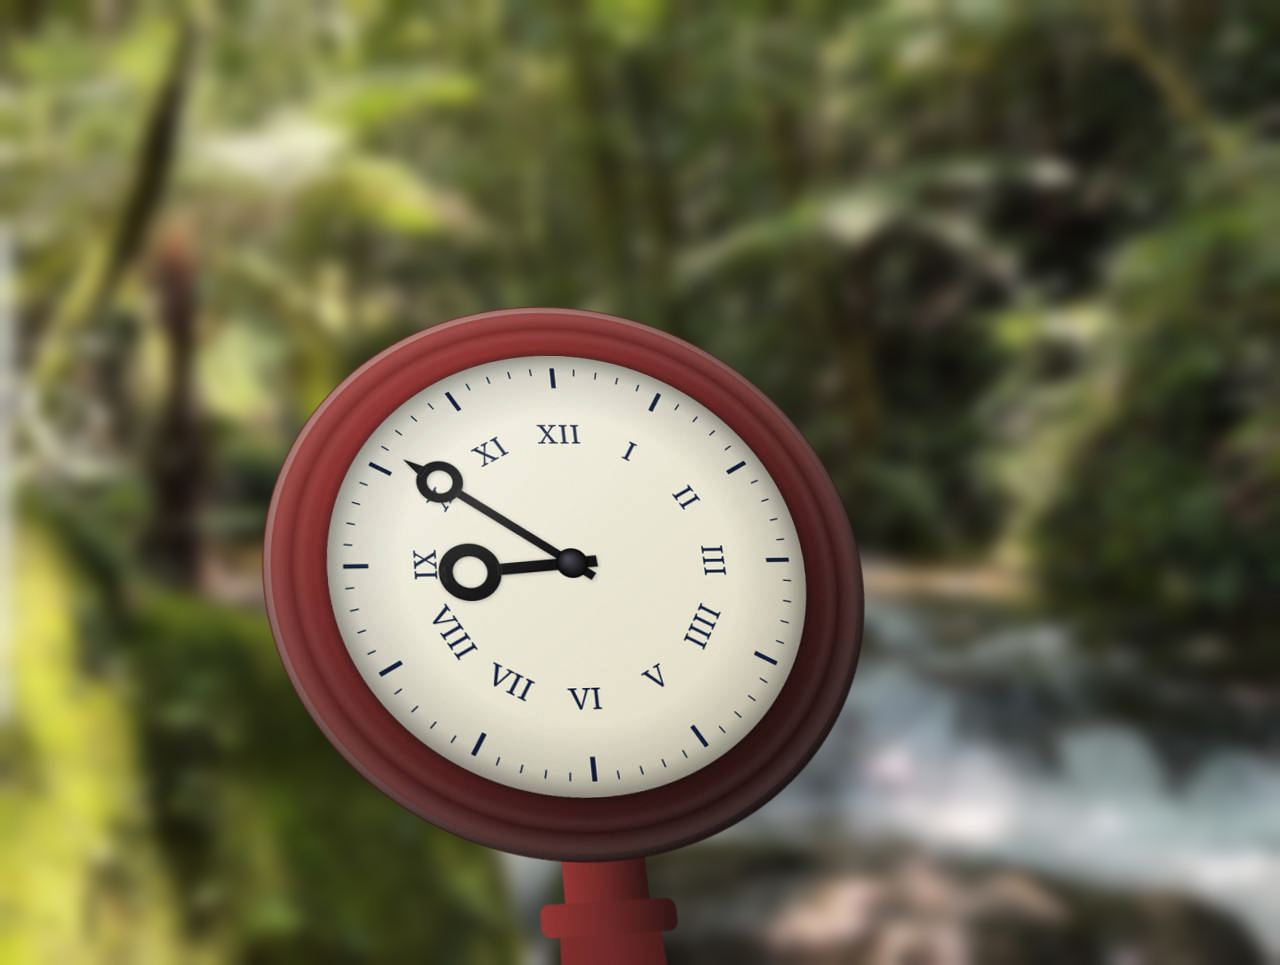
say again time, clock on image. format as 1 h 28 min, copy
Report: 8 h 51 min
